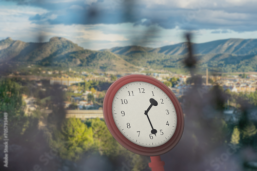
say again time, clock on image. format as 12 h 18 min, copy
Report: 1 h 28 min
